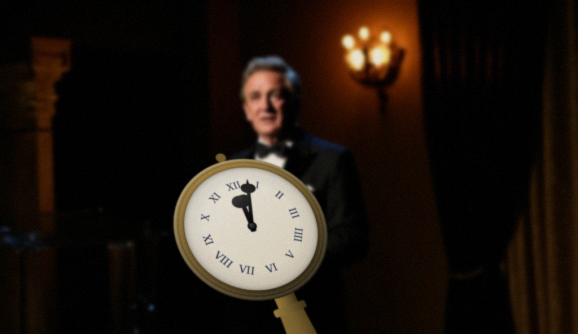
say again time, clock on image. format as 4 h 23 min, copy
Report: 12 h 03 min
